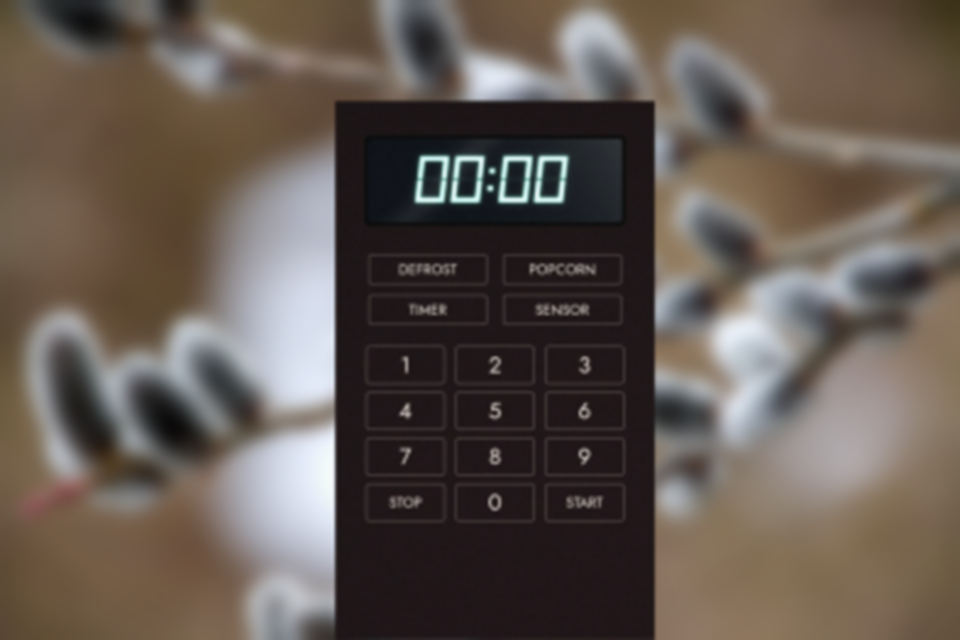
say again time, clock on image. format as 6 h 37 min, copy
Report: 0 h 00 min
